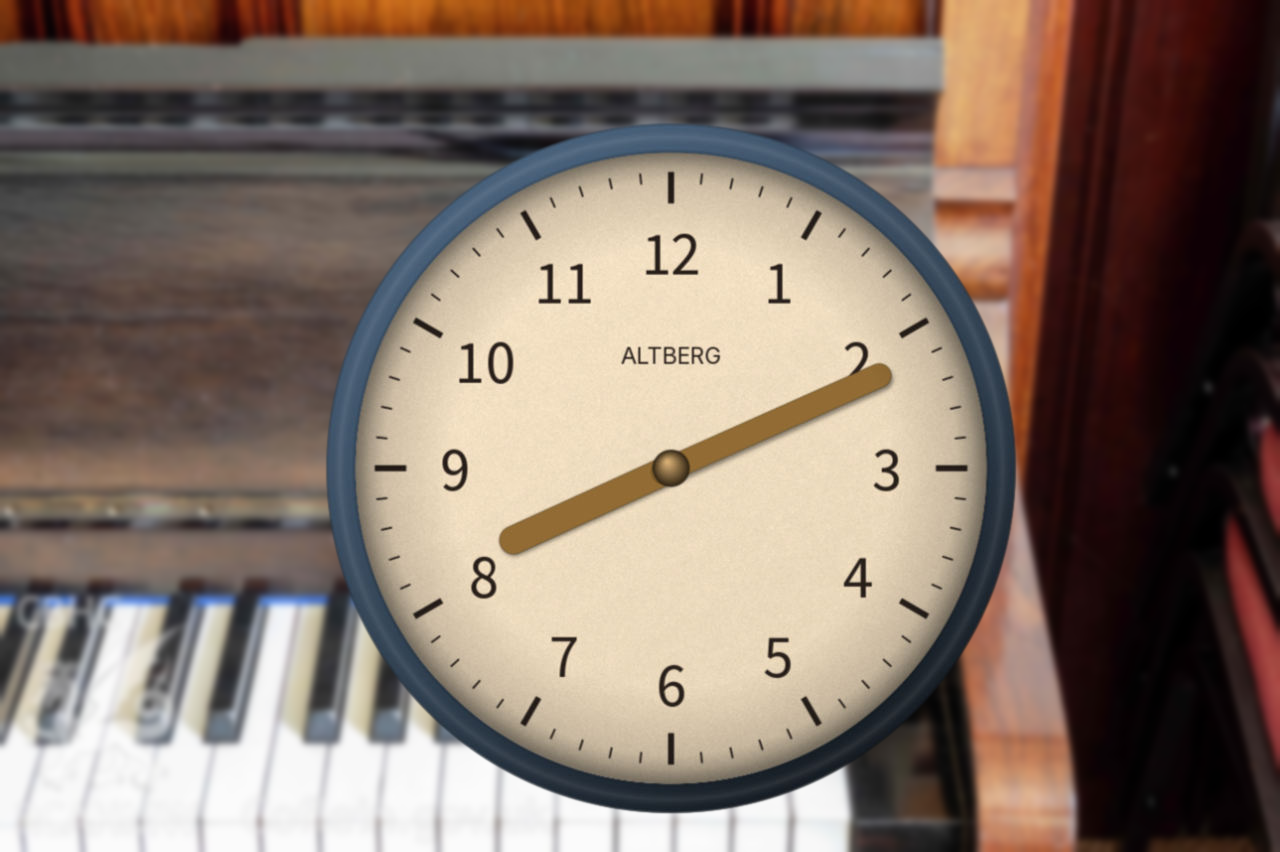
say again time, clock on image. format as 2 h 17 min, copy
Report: 8 h 11 min
